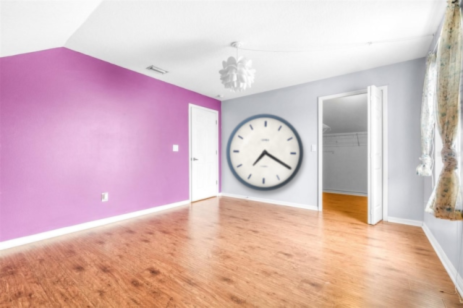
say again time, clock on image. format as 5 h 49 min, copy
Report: 7 h 20 min
